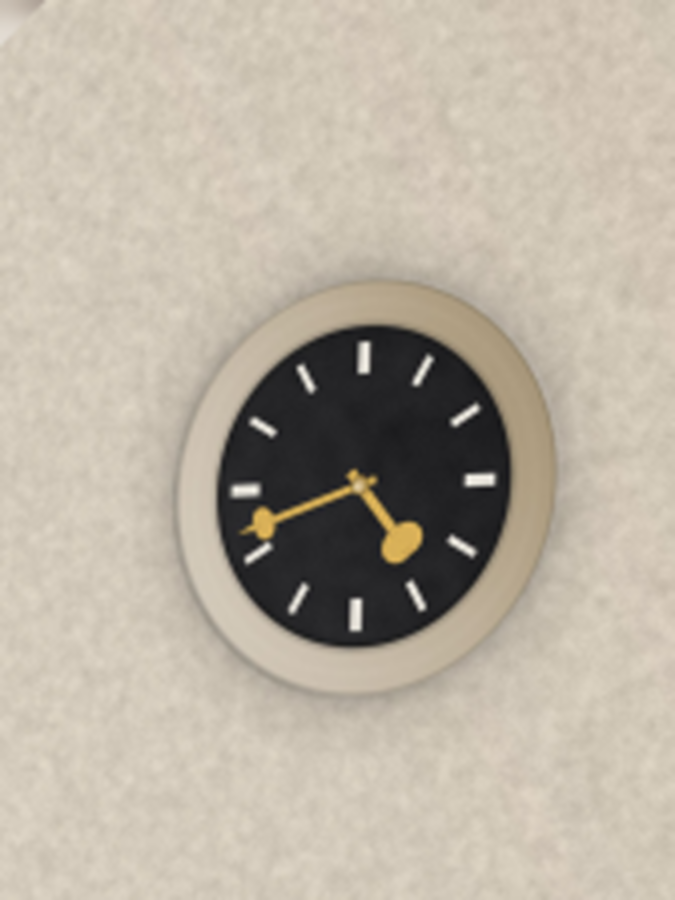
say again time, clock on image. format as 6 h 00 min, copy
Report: 4 h 42 min
